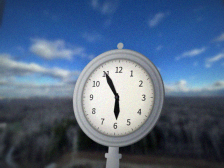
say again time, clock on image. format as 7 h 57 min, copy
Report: 5 h 55 min
